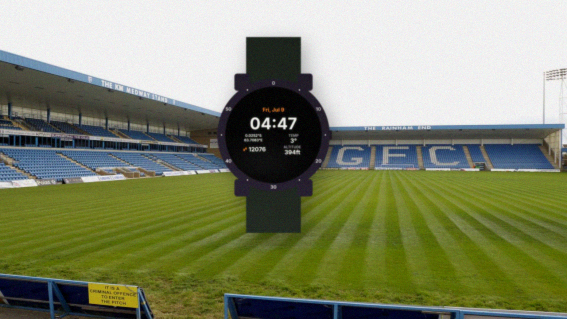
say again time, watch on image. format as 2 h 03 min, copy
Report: 4 h 47 min
